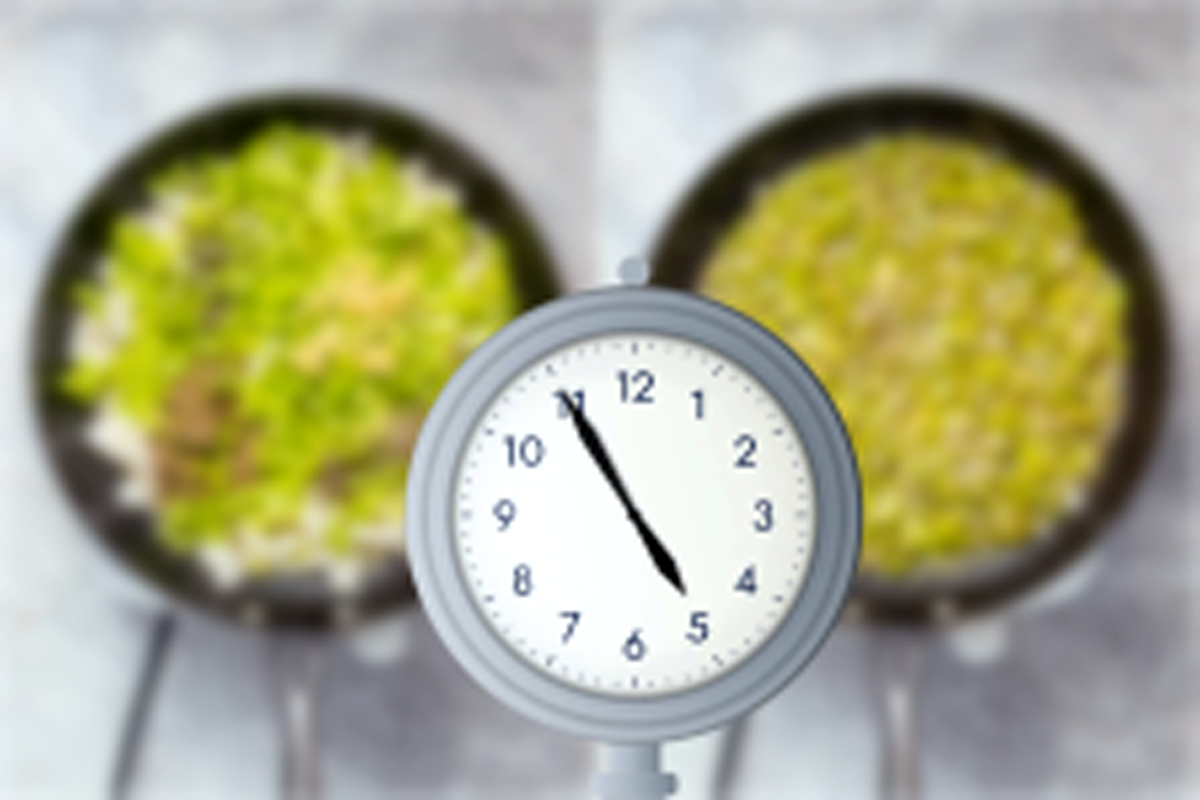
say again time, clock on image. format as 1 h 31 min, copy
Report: 4 h 55 min
